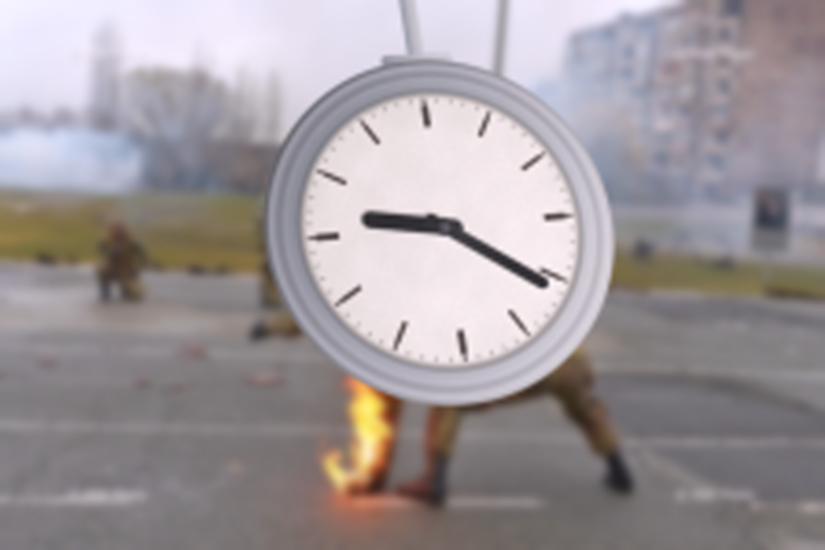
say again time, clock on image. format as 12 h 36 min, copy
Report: 9 h 21 min
